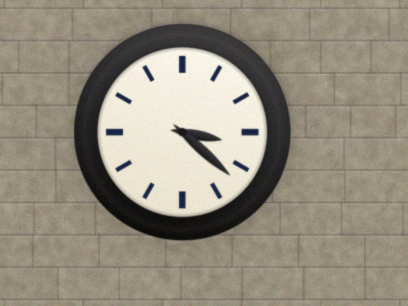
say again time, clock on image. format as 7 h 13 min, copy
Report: 3 h 22 min
